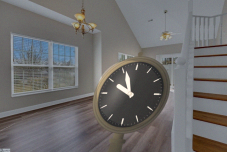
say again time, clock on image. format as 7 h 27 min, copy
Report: 9 h 56 min
